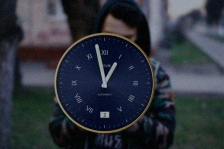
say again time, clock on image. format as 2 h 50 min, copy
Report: 12 h 58 min
